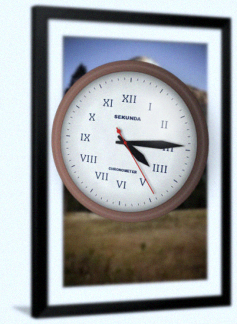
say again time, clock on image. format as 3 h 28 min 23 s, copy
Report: 4 h 14 min 24 s
